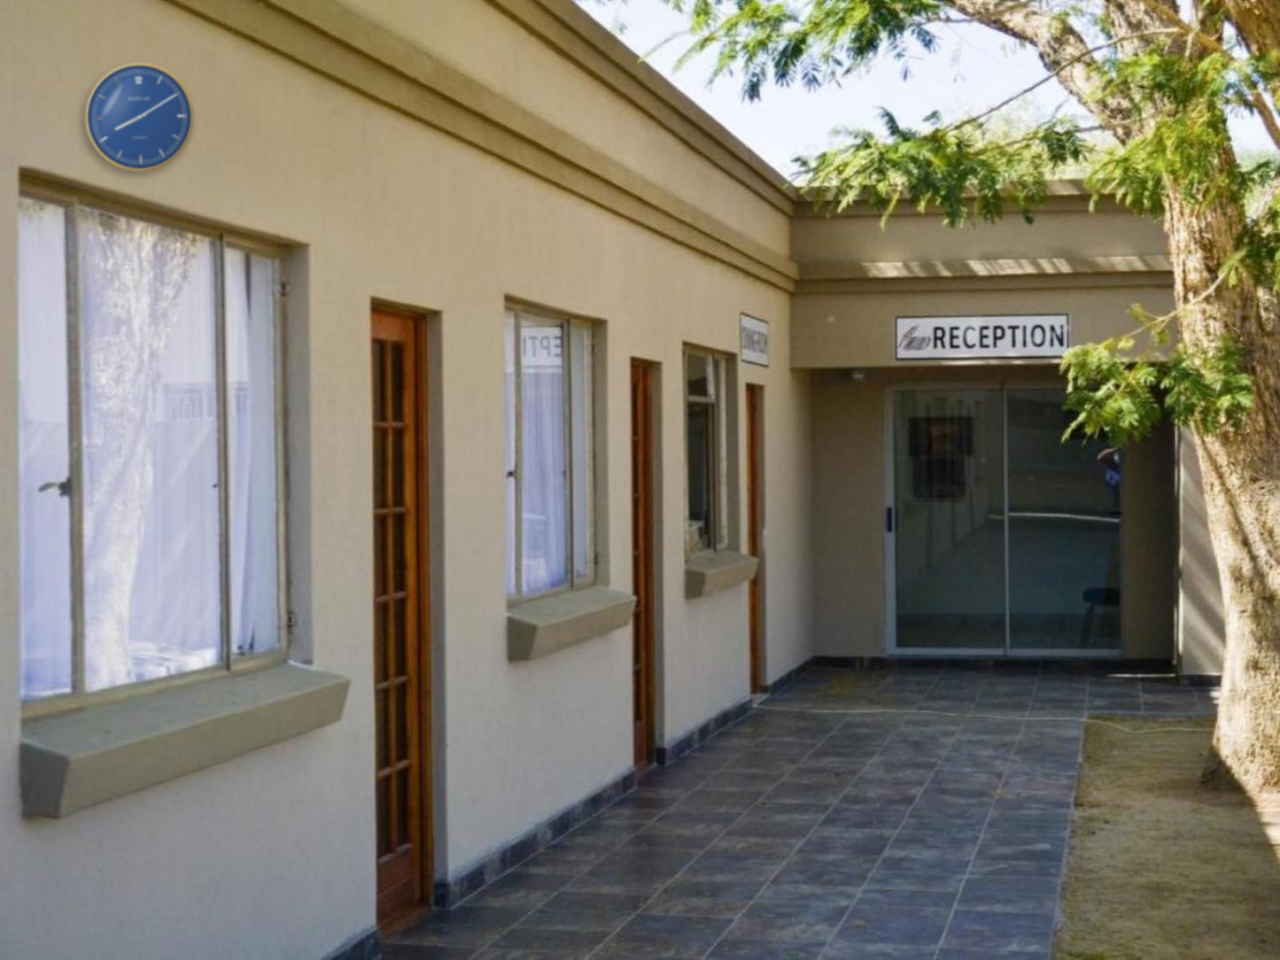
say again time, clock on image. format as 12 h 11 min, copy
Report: 8 h 10 min
